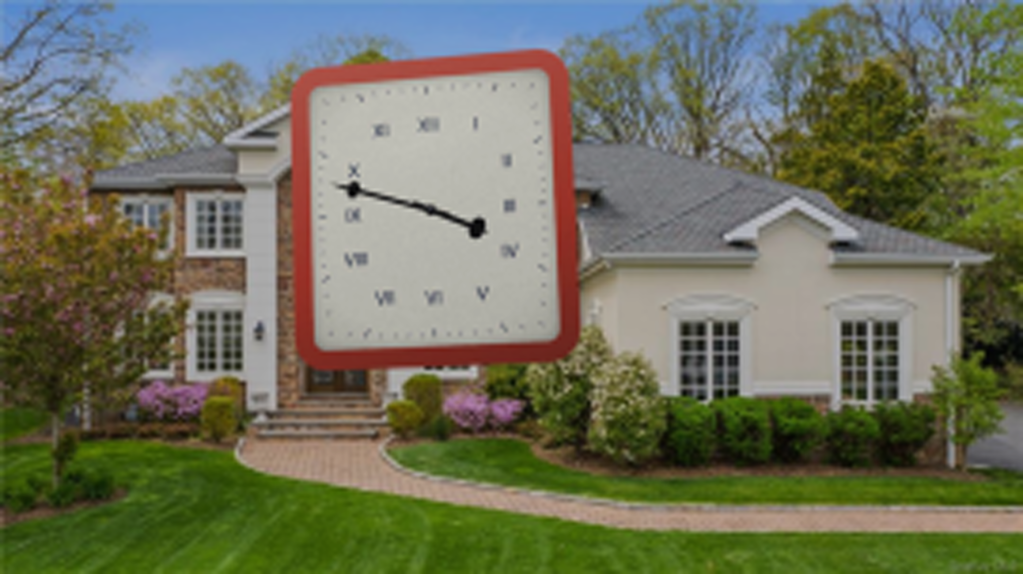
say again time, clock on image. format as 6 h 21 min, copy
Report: 3 h 48 min
